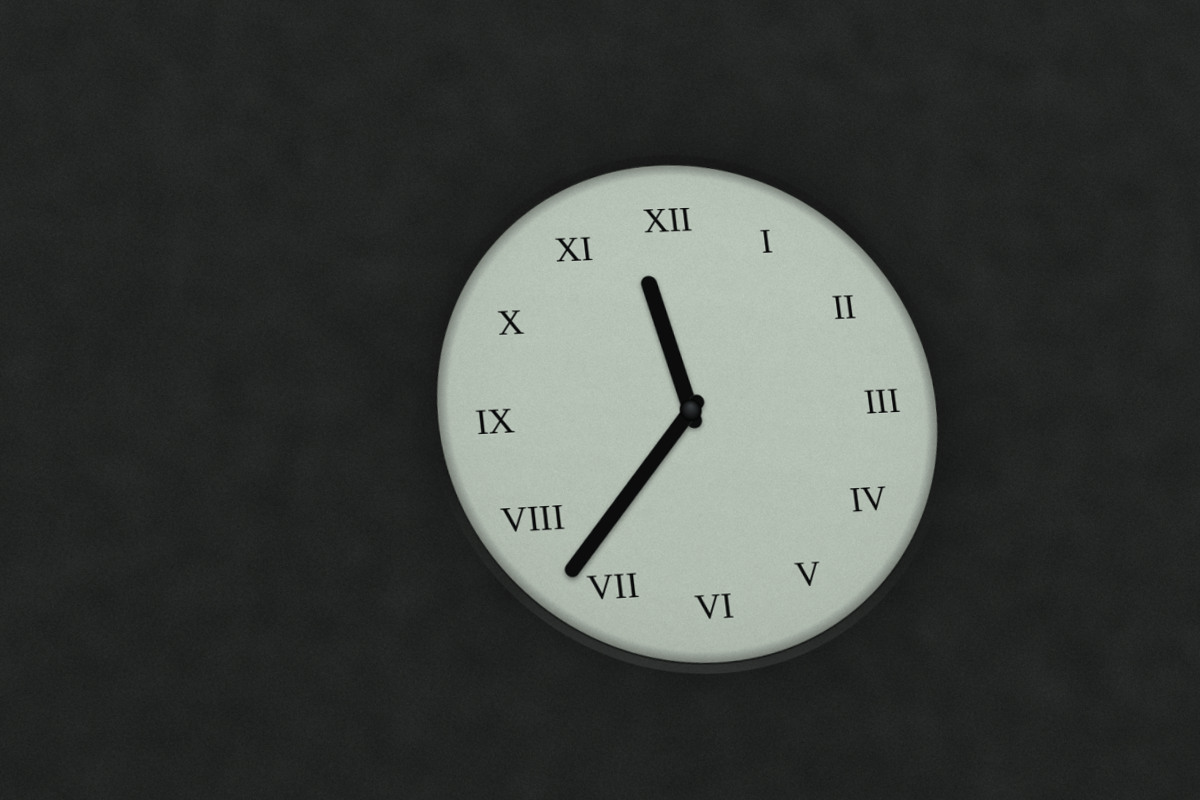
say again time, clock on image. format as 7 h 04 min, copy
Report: 11 h 37 min
